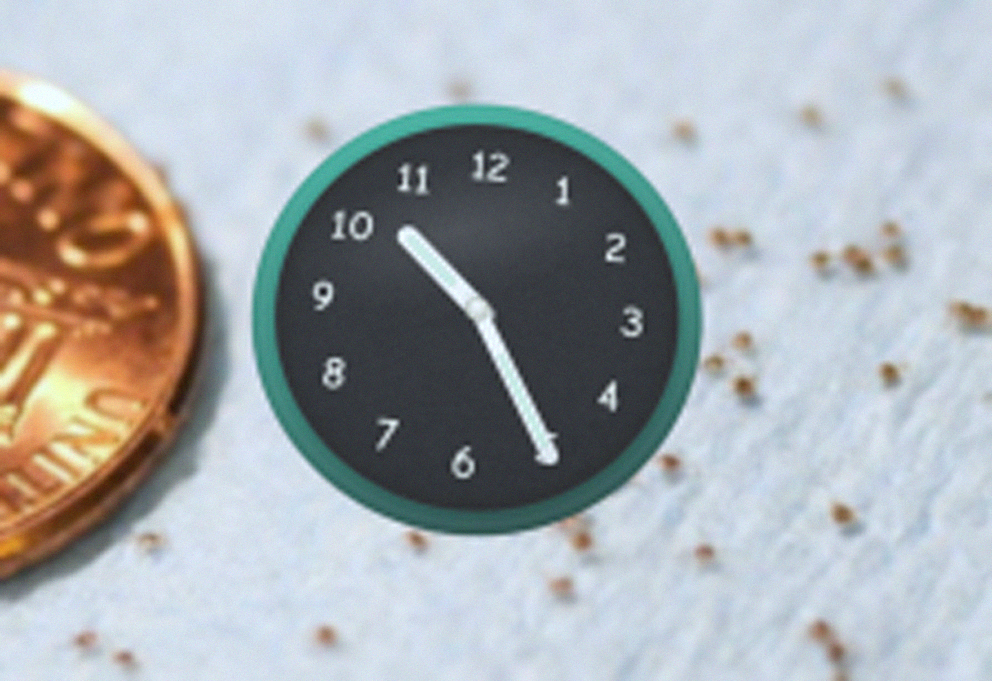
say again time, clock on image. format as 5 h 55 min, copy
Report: 10 h 25 min
